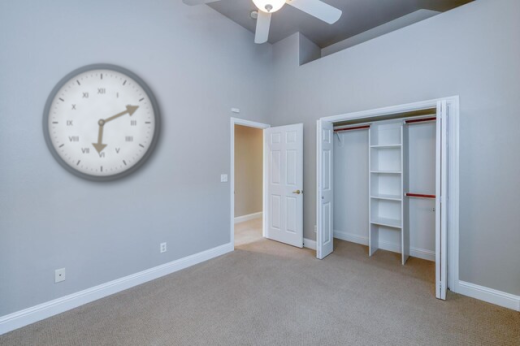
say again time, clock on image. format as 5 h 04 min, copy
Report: 6 h 11 min
